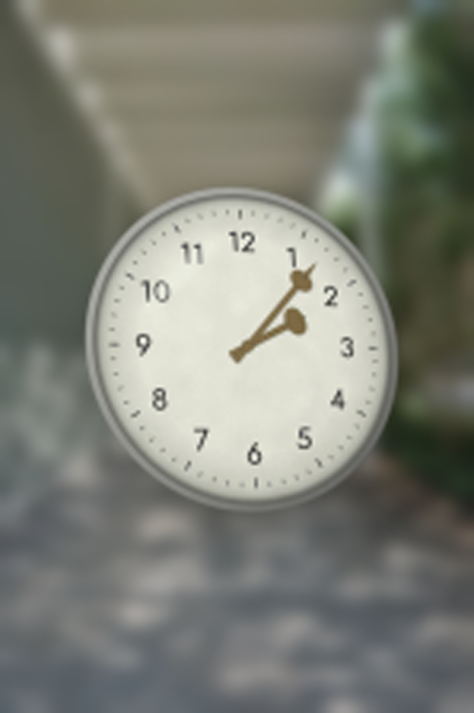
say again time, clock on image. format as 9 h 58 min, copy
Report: 2 h 07 min
